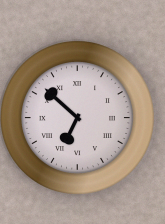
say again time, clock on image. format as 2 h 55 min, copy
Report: 6 h 52 min
